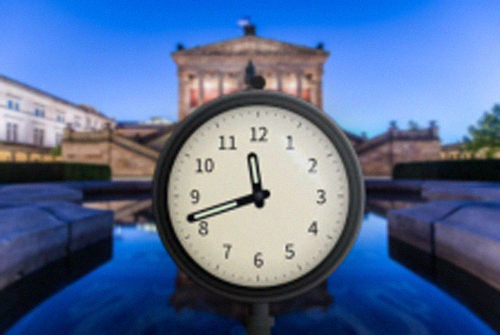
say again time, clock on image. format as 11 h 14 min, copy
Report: 11 h 42 min
